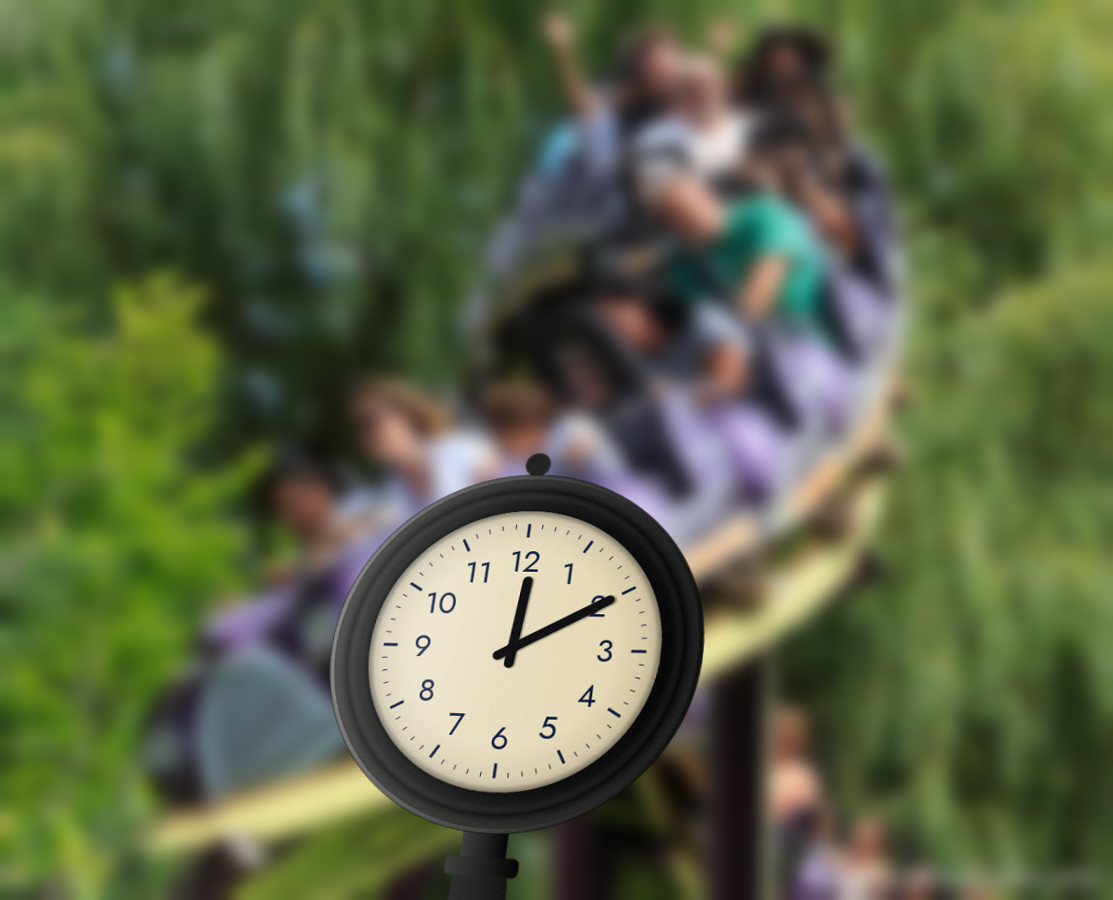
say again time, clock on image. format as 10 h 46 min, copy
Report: 12 h 10 min
